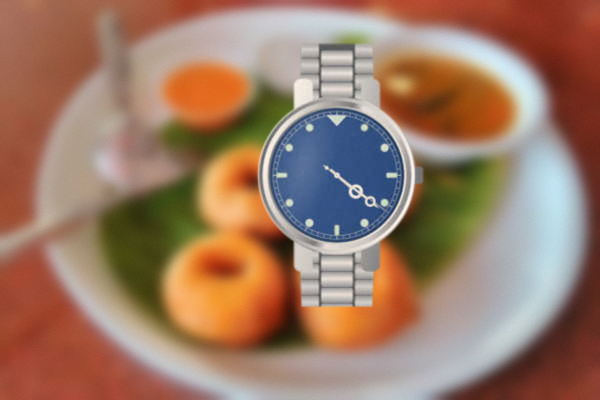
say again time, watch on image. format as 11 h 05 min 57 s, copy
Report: 4 h 21 min 21 s
